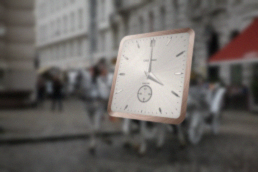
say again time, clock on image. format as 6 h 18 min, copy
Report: 4 h 00 min
